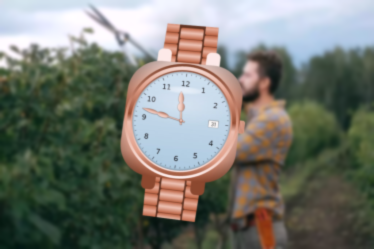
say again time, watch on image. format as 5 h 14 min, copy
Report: 11 h 47 min
